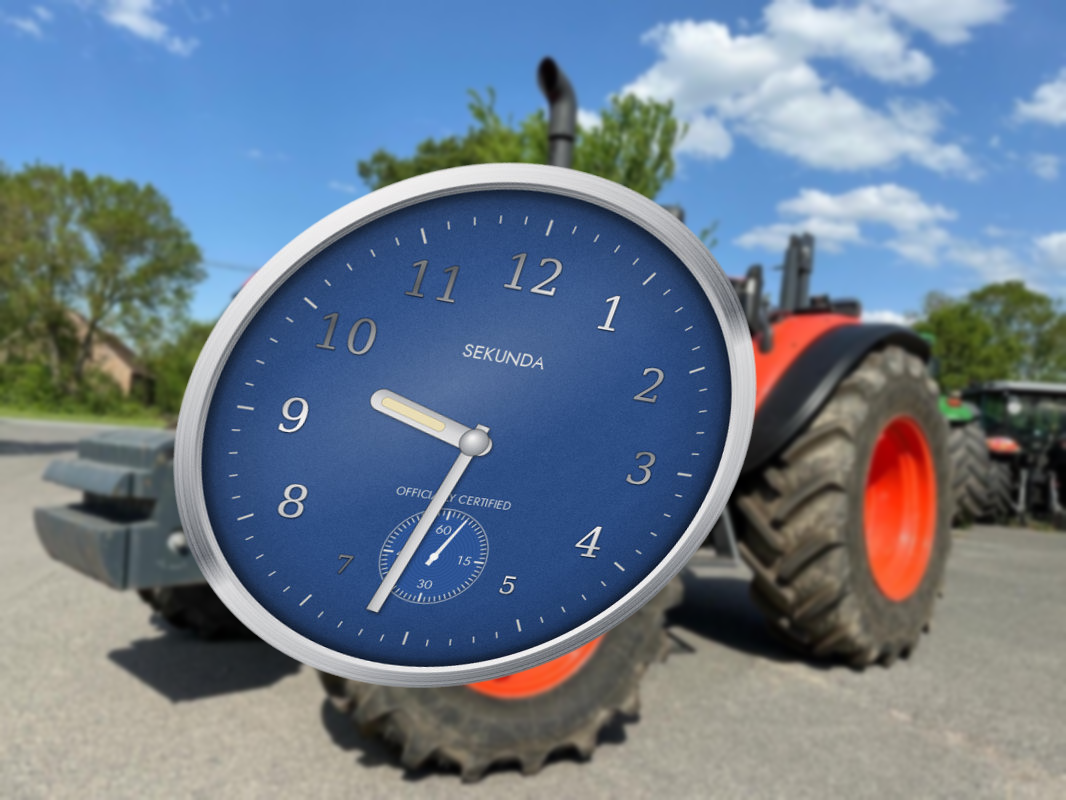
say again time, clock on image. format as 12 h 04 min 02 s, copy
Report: 9 h 32 min 04 s
